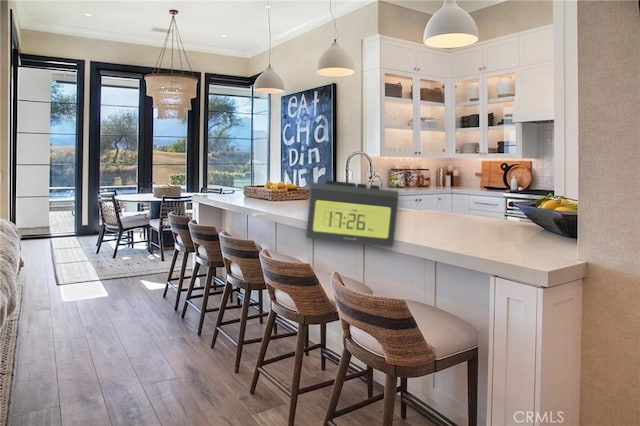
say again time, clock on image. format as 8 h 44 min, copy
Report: 17 h 26 min
